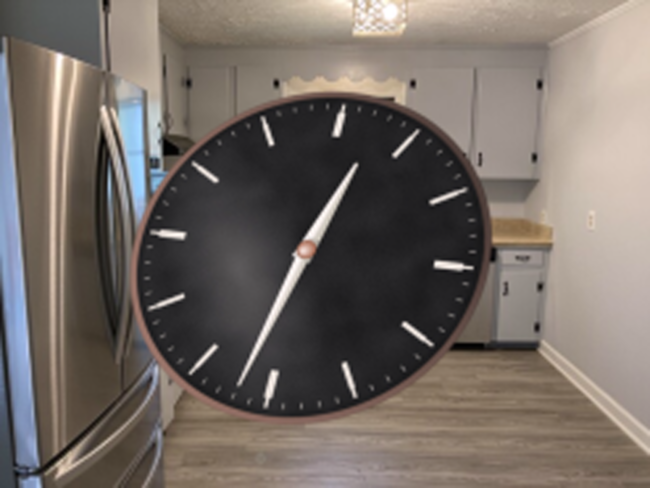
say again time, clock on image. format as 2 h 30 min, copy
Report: 12 h 32 min
